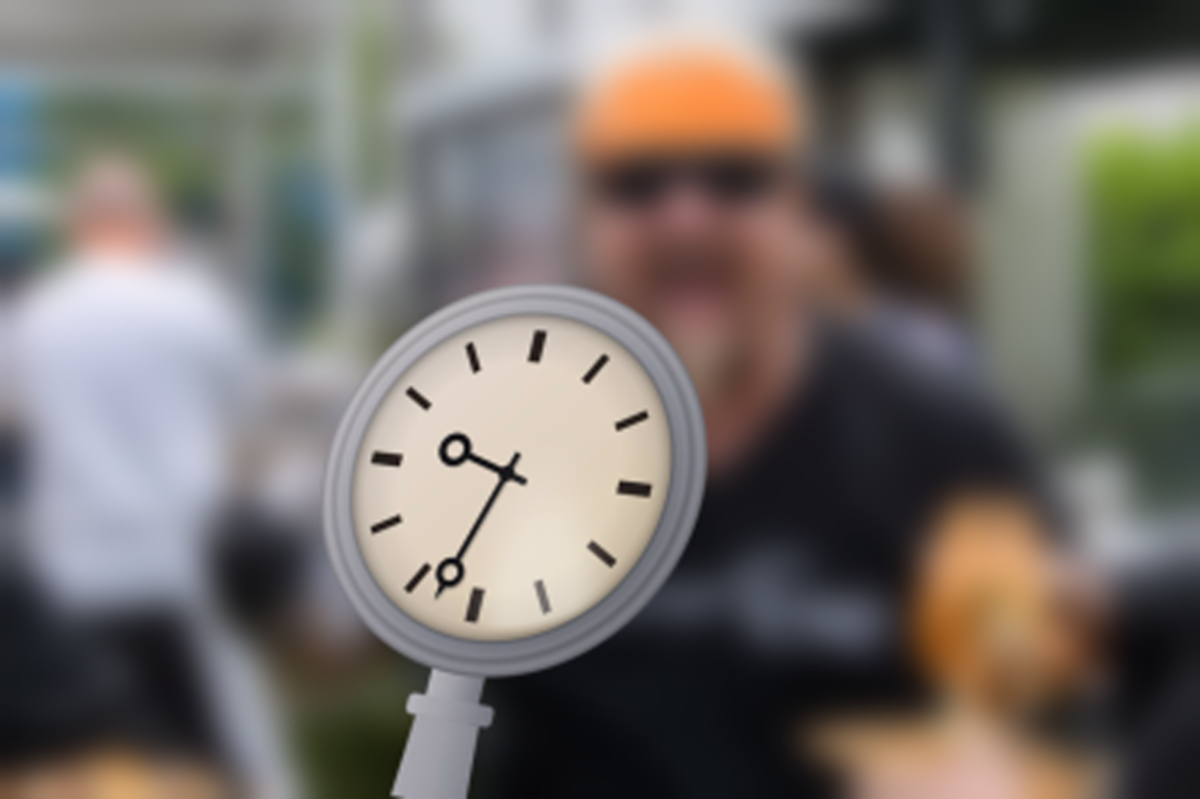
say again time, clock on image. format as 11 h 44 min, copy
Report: 9 h 33 min
